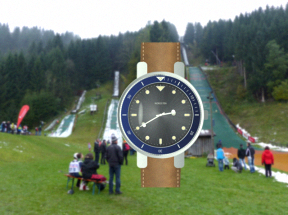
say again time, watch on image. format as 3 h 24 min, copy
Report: 2 h 40 min
